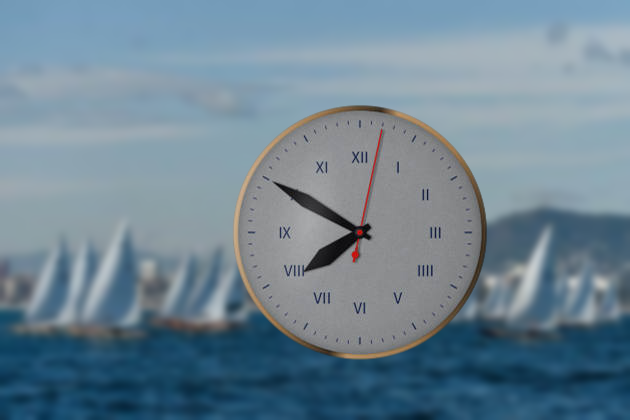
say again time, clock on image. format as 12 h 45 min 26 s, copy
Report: 7 h 50 min 02 s
